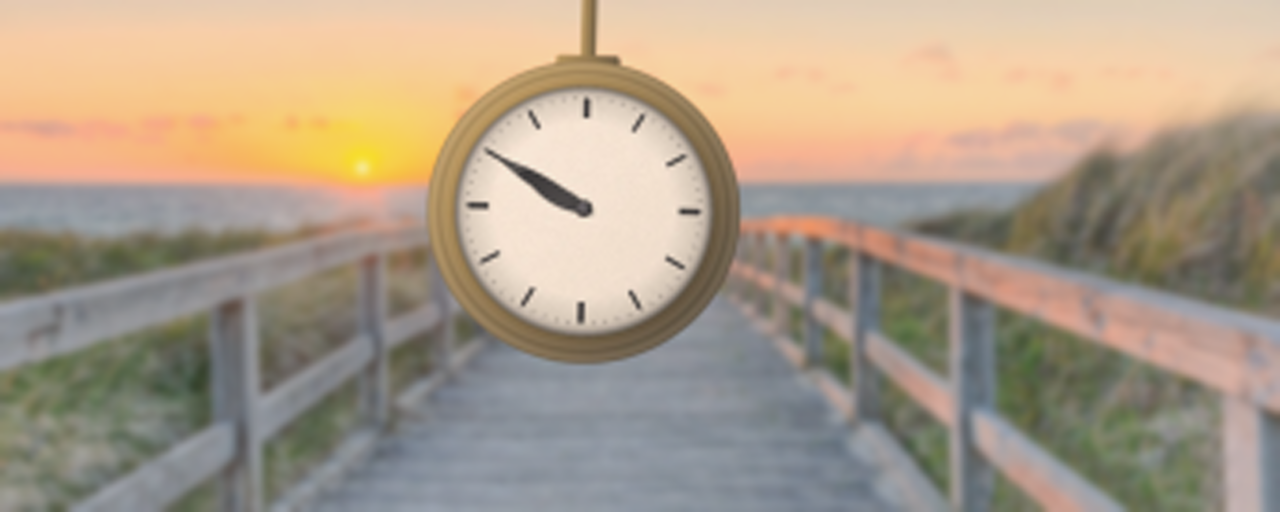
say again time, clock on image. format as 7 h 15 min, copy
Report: 9 h 50 min
